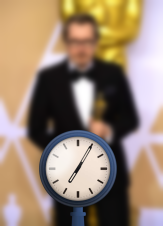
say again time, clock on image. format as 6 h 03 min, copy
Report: 7 h 05 min
